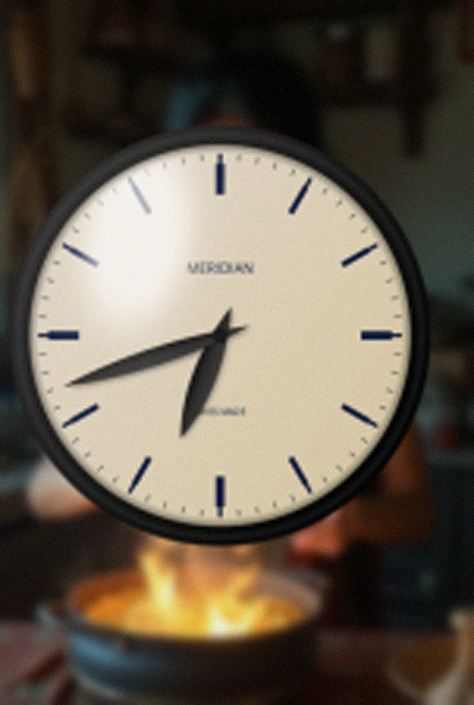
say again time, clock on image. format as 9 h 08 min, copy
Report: 6 h 42 min
